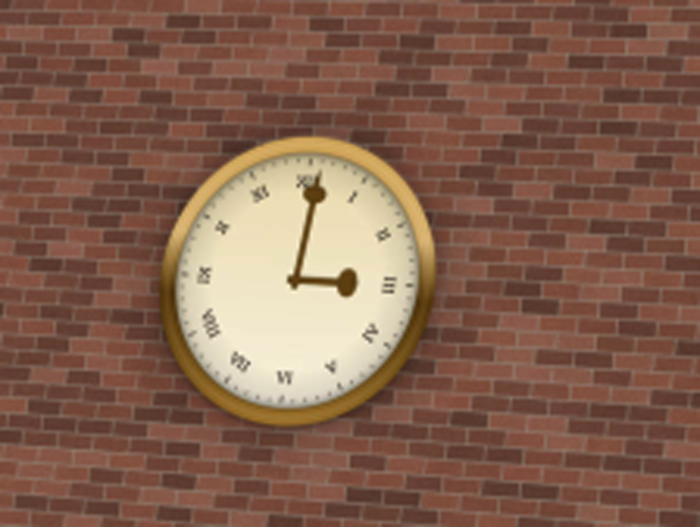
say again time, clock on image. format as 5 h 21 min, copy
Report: 3 h 01 min
